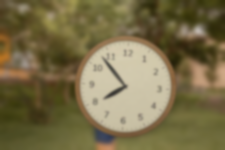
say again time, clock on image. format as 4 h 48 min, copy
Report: 7 h 53 min
